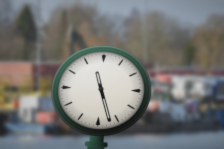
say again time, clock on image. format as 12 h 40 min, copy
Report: 11 h 27 min
